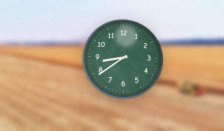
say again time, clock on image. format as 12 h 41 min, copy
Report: 8 h 39 min
